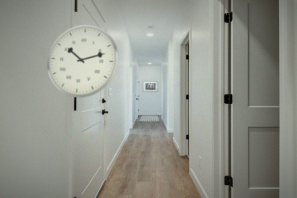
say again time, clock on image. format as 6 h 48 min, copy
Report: 10 h 12 min
